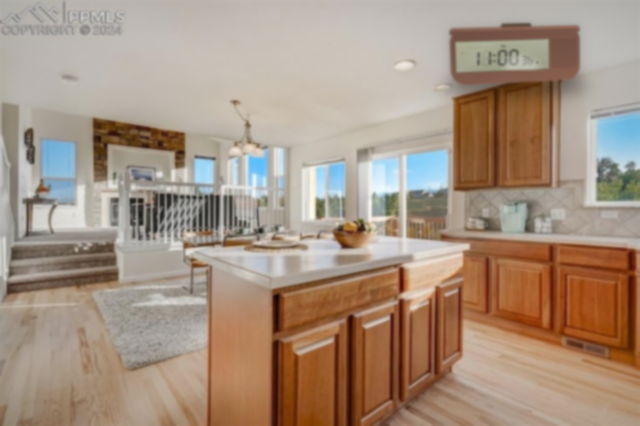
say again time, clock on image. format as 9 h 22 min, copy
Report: 11 h 00 min
